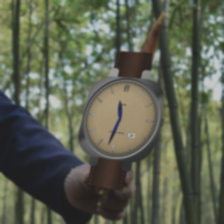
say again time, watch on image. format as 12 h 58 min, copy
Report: 11 h 32 min
